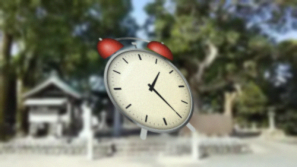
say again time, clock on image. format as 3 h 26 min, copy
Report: 1 h 25 min
